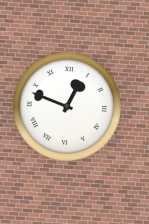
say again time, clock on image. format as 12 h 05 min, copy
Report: 12 h 48 min
